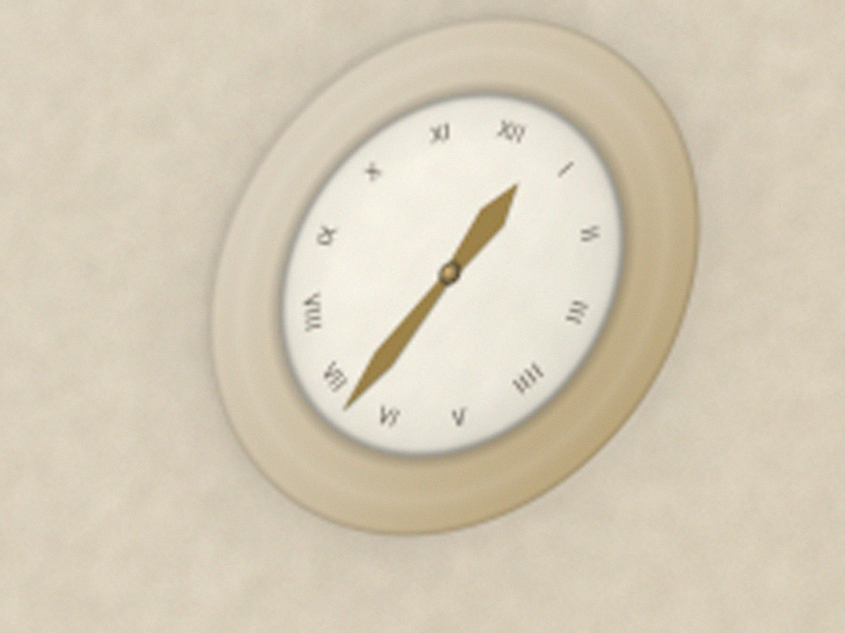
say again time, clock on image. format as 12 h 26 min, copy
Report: 12 h 33 min
